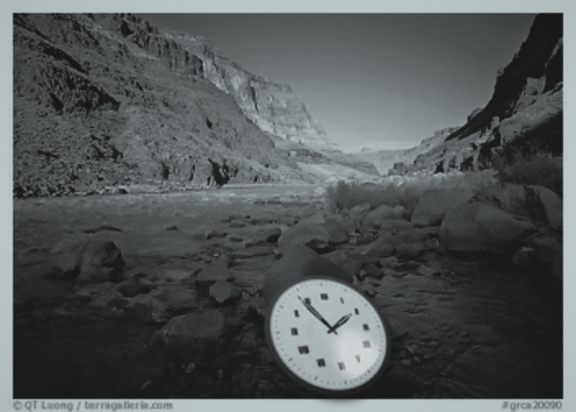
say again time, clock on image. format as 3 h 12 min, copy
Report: 1 h 54 min
